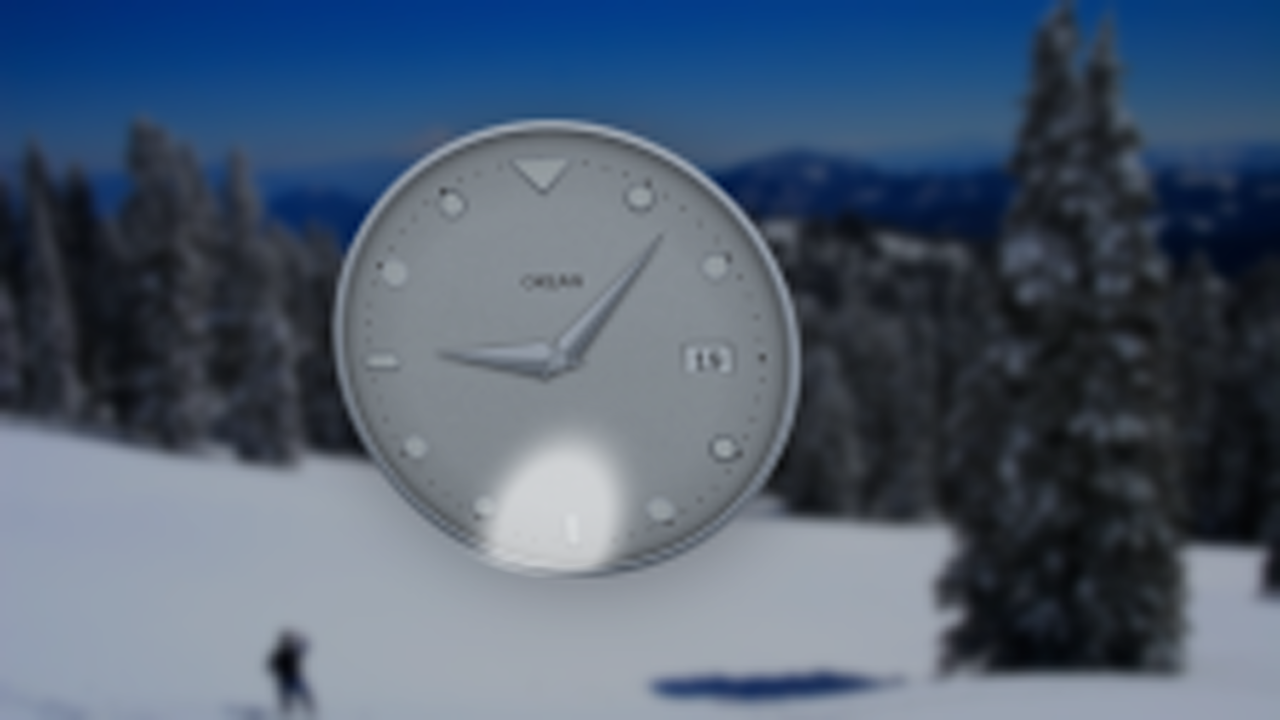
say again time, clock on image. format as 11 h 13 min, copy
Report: 9 h 07 min
